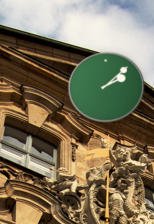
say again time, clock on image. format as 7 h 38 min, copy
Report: 2 h 08 min
